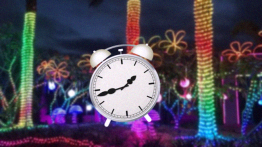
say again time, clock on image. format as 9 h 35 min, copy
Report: 1 h 43 min
